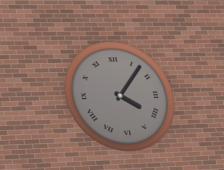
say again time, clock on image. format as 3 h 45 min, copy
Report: 4 h 07 min
